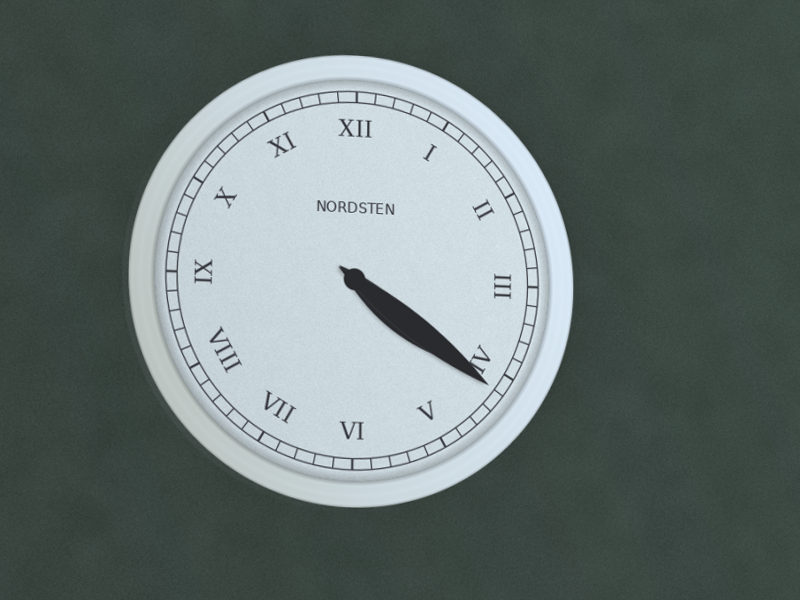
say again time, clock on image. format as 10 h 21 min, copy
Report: 4 h 21 min
